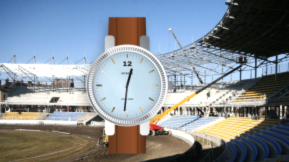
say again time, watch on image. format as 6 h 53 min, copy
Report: 12 h 31 min
